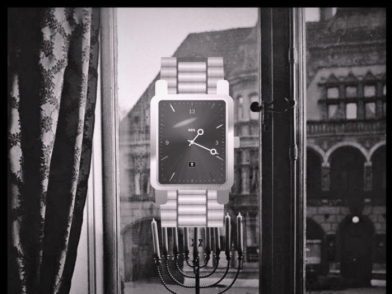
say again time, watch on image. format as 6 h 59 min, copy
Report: 1 h 19 min
